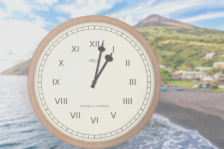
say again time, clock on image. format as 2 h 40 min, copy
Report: 1 h 02 min
